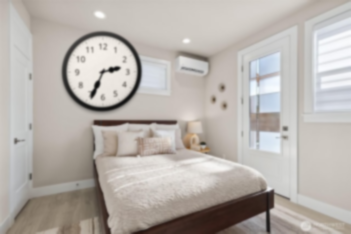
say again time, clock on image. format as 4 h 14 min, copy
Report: 2 h 34 min
